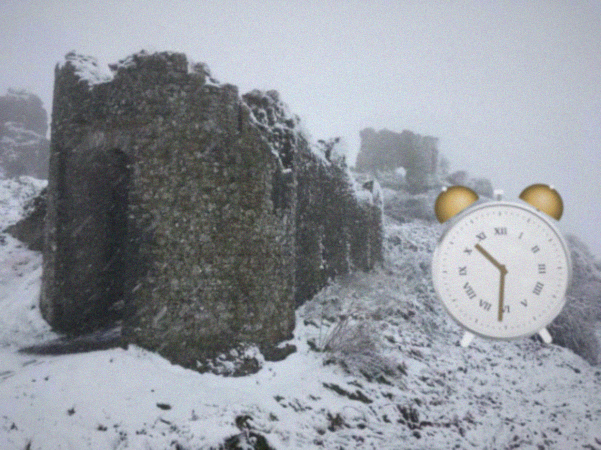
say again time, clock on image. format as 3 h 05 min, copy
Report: 10 h 31 min
